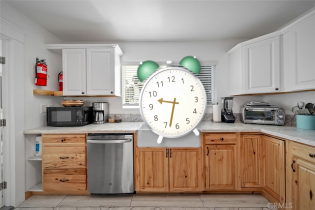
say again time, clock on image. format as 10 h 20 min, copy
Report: 9 h 33 min
